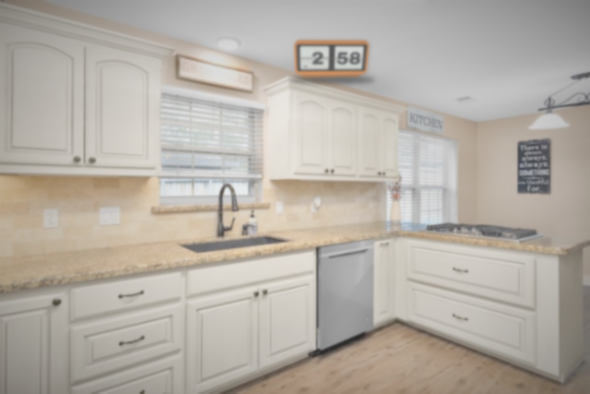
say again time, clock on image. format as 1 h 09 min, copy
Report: 2 h 58 min
